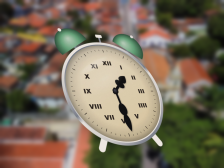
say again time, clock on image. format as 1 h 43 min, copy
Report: 1 h 29 min
